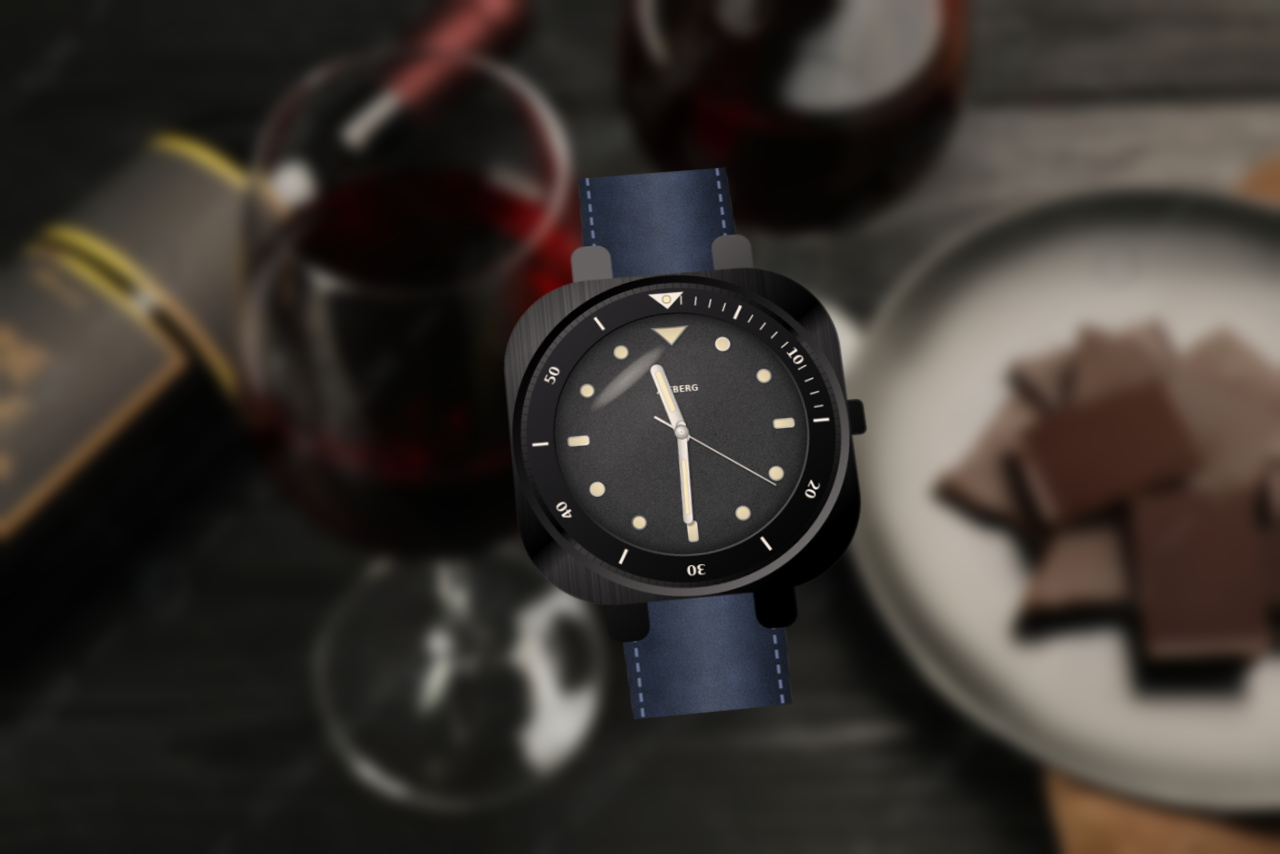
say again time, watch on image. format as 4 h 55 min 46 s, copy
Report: 11 h 30 min 21 s
